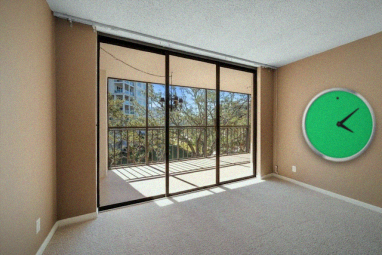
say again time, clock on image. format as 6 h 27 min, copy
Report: 4 h 09 min
